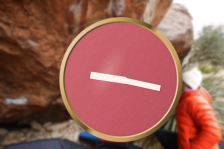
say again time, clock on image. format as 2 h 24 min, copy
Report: 9 h 17 min
